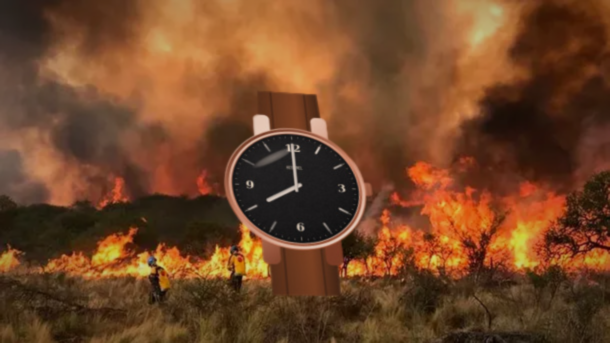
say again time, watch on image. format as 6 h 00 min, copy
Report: 8 h 00 min
